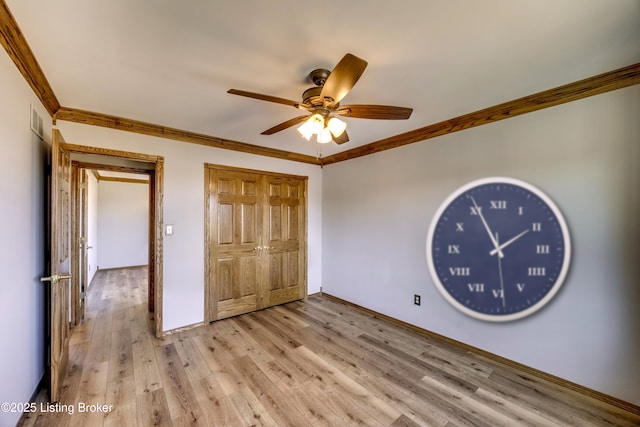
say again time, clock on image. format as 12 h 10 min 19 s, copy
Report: 1 h 55 min 29 s
